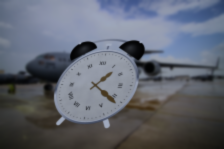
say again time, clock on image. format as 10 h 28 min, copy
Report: 1 h 21 min
